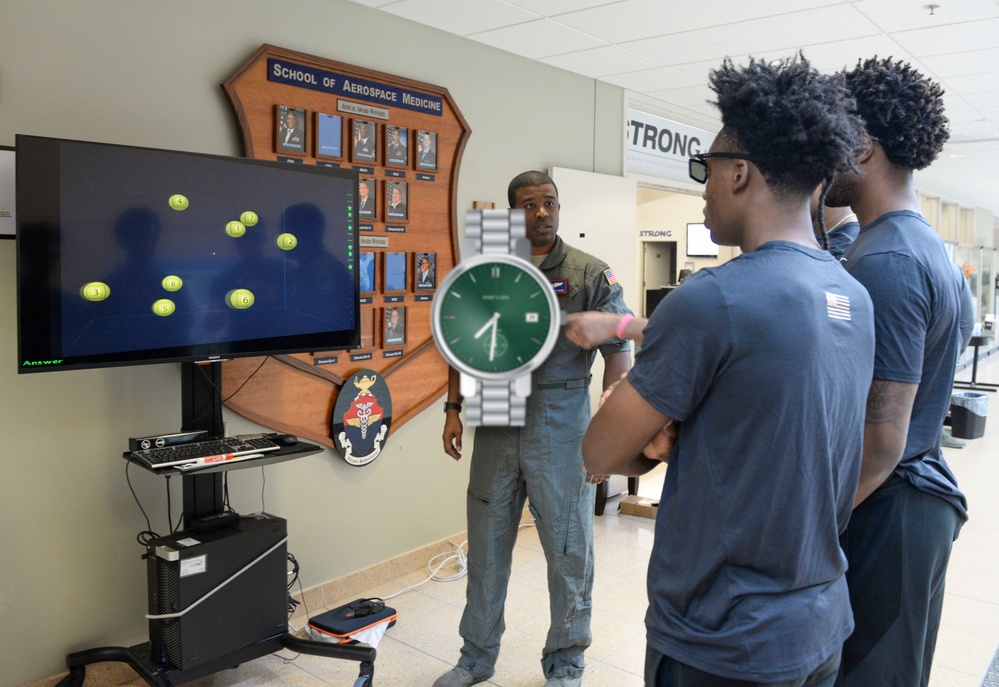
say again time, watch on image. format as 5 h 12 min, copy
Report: 7 h 31 min
